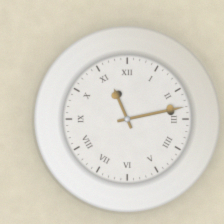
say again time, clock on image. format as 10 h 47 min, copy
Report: 11 h 13 min
